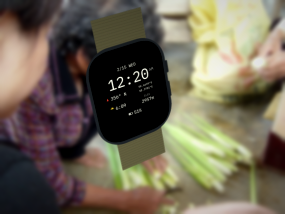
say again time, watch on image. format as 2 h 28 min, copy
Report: 12 h 20 min
